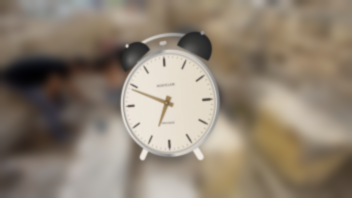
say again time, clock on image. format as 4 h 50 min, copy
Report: 6 h 49 min
